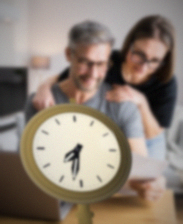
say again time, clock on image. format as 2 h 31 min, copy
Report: 7 h 32 min
